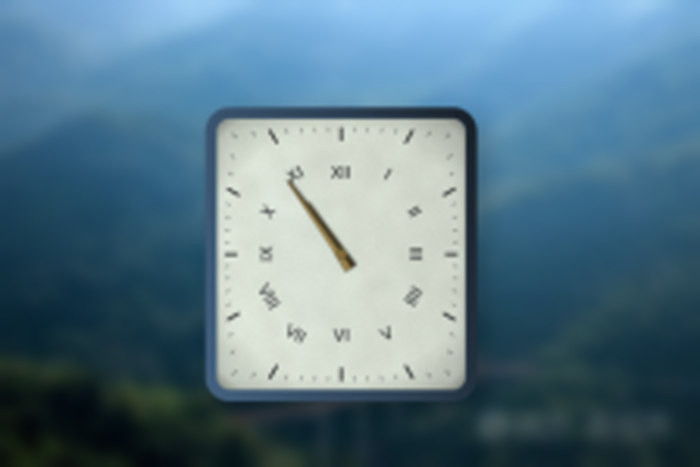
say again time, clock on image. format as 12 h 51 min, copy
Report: 10 h 54 min
